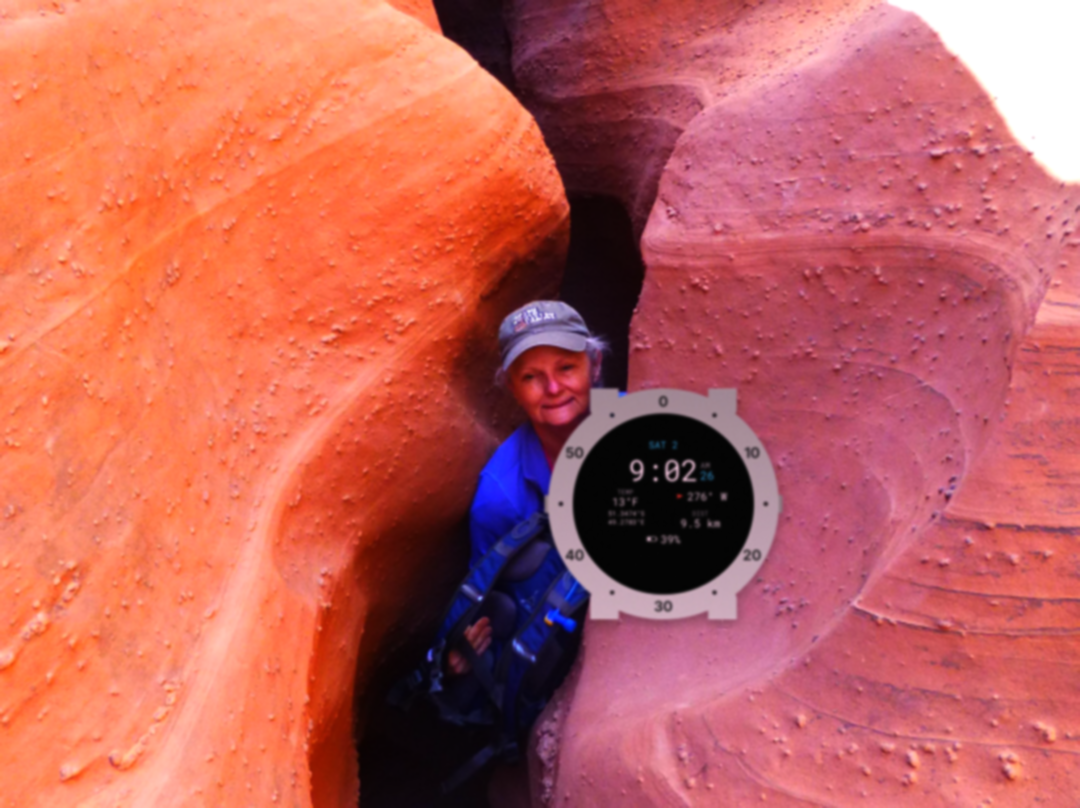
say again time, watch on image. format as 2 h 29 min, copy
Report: 9 h 02 min
